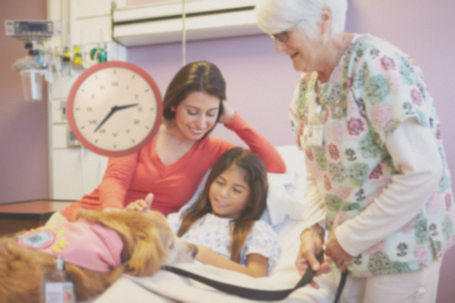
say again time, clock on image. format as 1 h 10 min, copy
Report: 2 h 37 min
